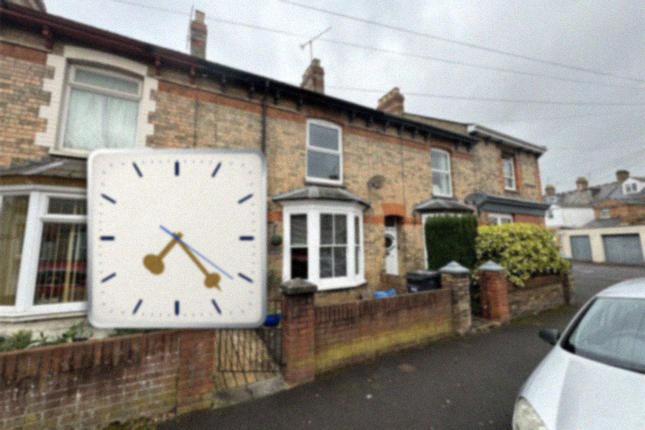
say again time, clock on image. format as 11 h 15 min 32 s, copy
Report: 7 h 23 min 21 s
